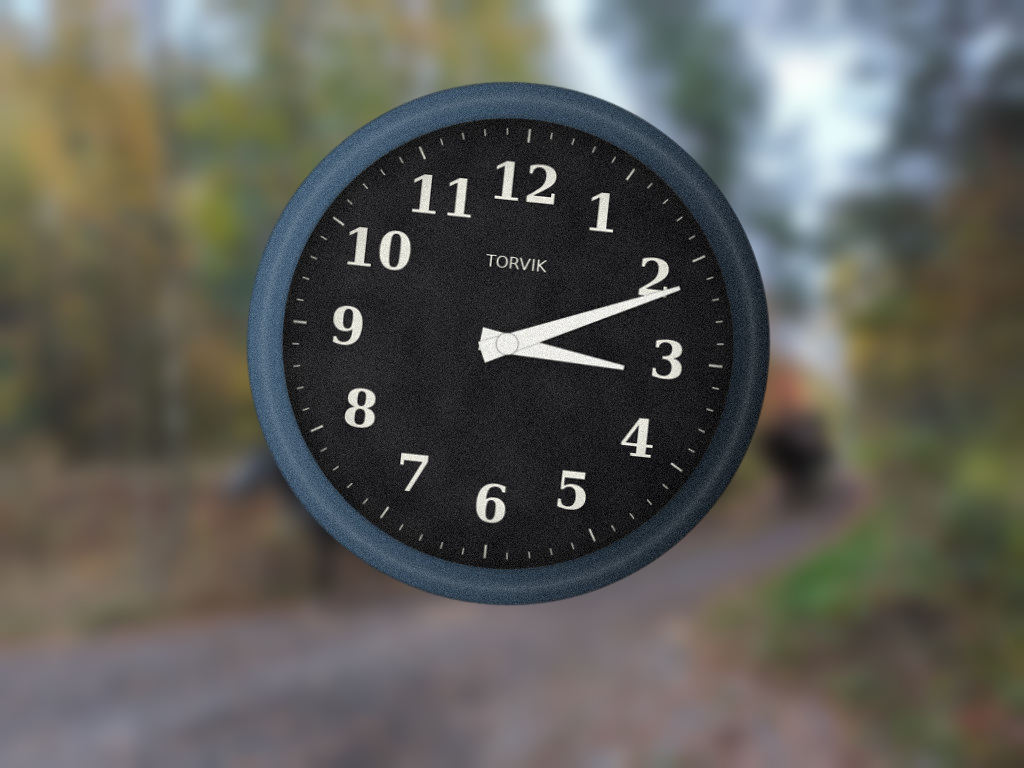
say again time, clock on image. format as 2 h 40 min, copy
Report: 3 h 11 min
